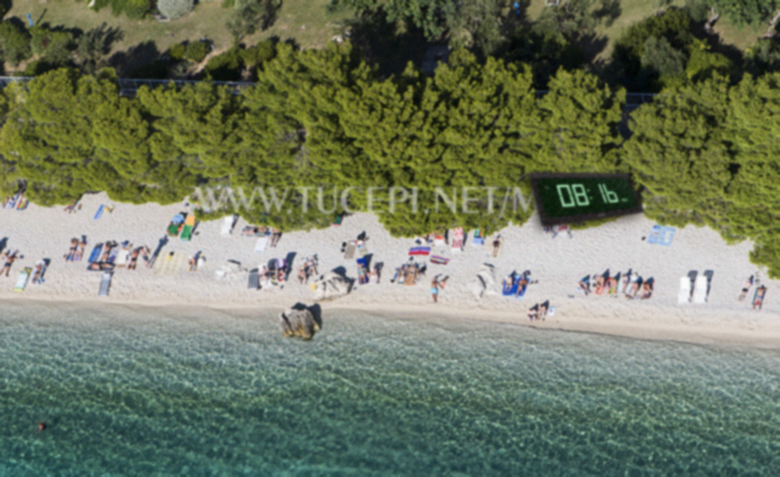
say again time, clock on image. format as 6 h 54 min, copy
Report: 8 h 16 min
